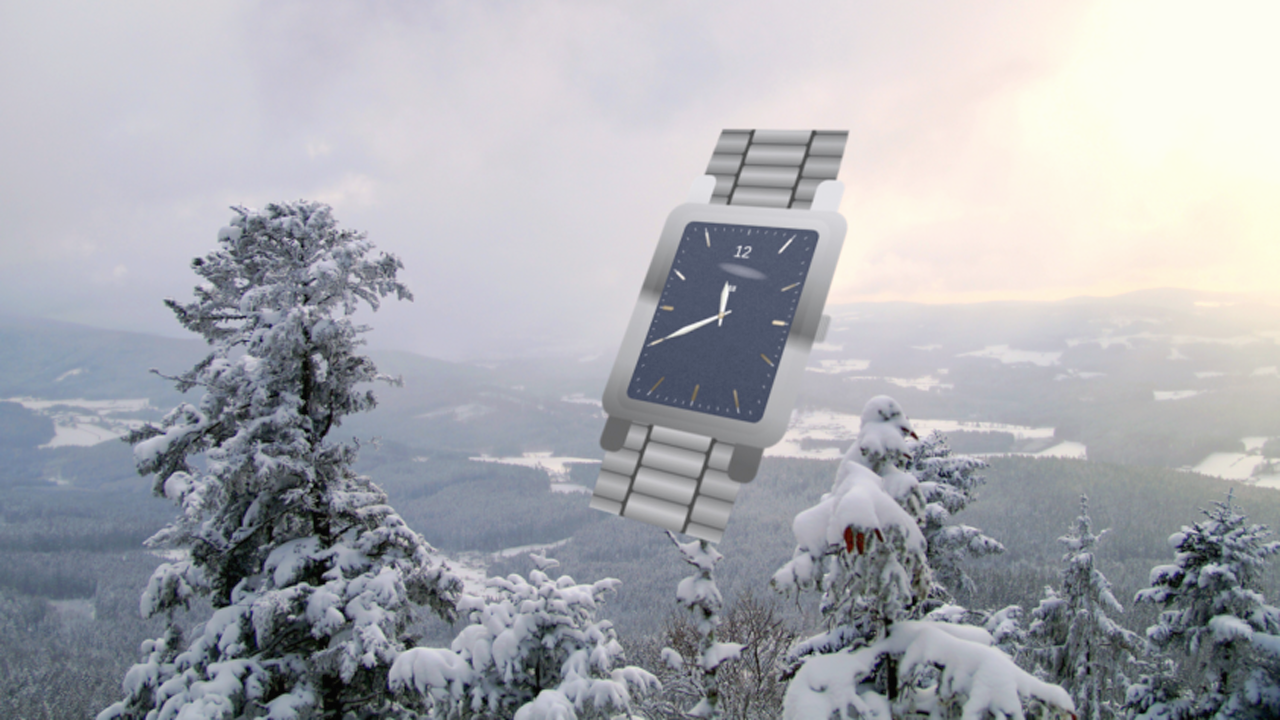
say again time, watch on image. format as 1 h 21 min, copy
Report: 11 h 40 min
